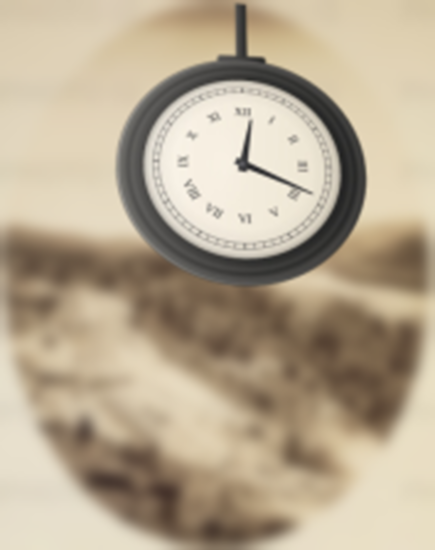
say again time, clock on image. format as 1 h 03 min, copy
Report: 12 h 19 min
